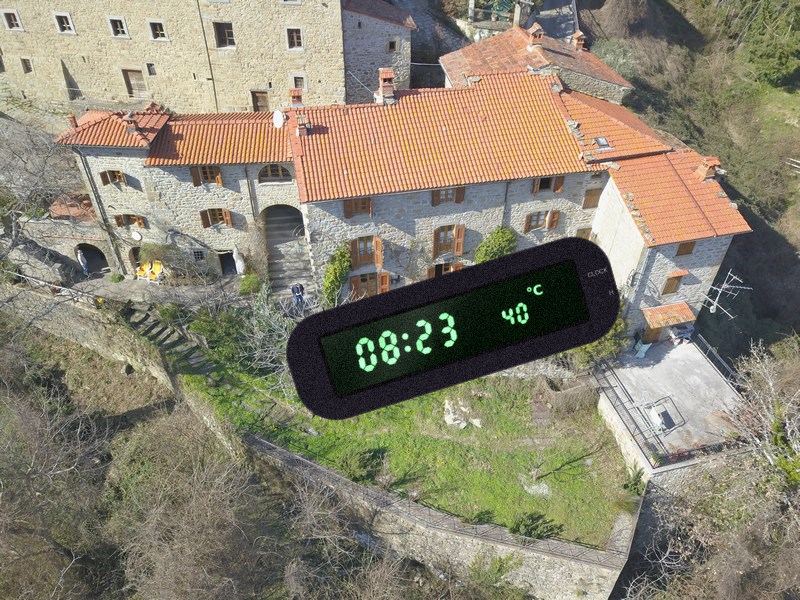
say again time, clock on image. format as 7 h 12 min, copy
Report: 8 h 23 min
